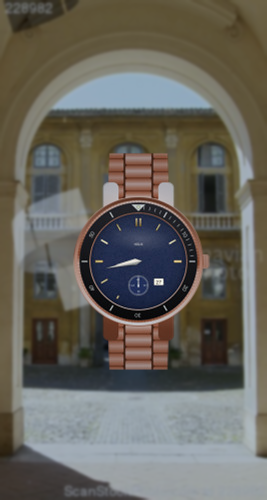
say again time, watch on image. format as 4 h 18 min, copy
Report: 8 h 43 min
